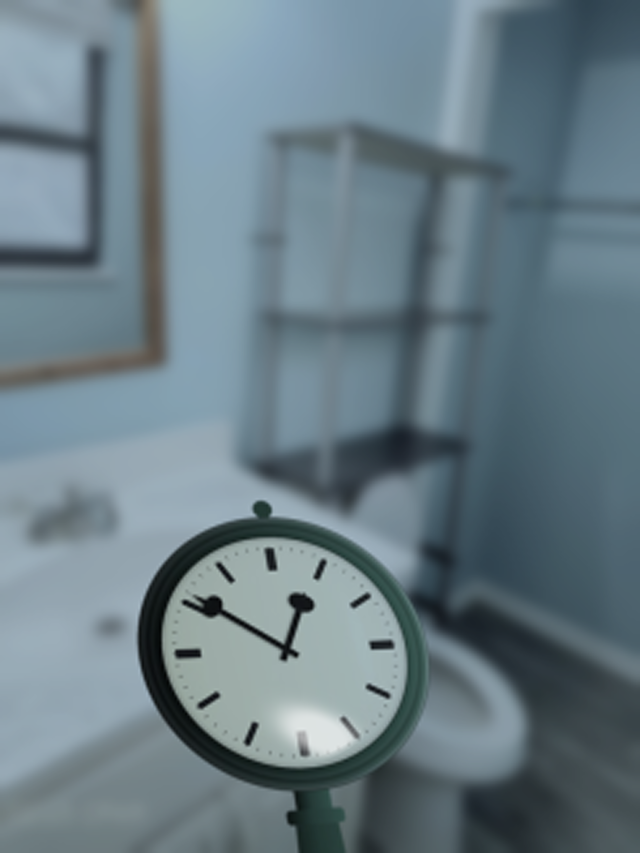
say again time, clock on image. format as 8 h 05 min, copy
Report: 12 h 51 min
